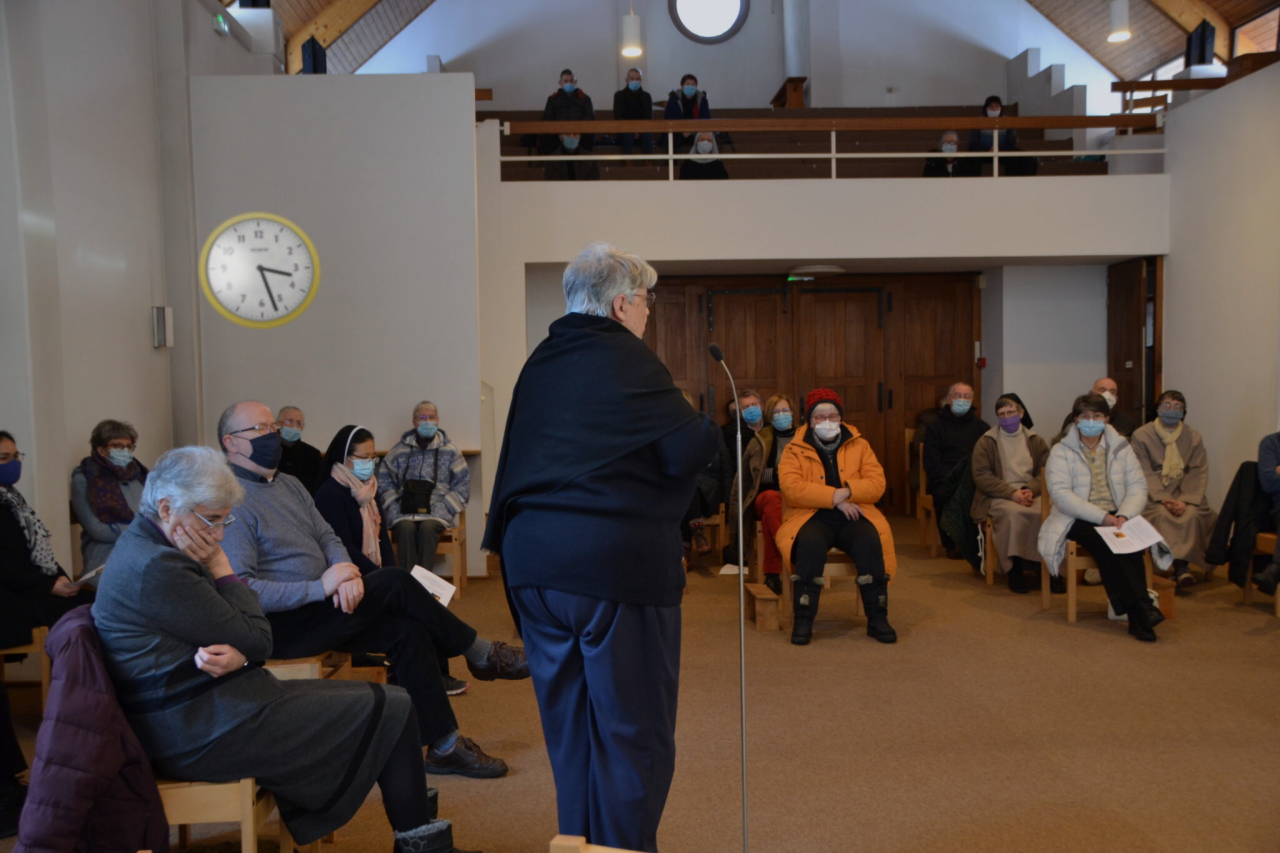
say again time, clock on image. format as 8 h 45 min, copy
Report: 3 h 27 min
